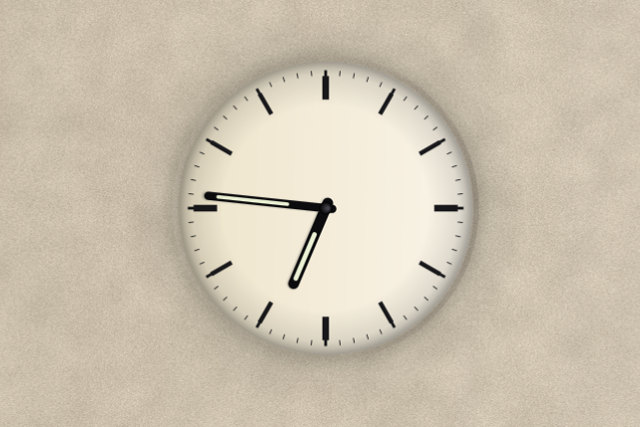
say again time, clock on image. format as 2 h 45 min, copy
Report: 6 h 46 min
